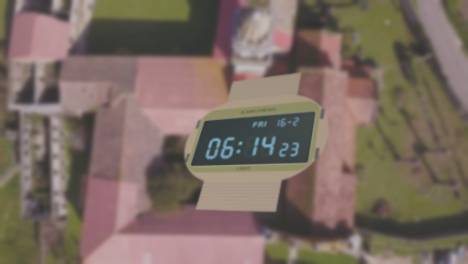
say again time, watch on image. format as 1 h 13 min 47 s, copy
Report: 6 h 14 min 23 s
